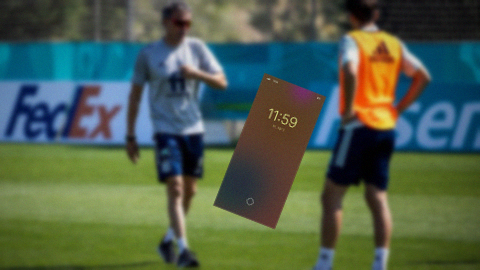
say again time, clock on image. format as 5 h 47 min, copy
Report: 11 h 59 min
